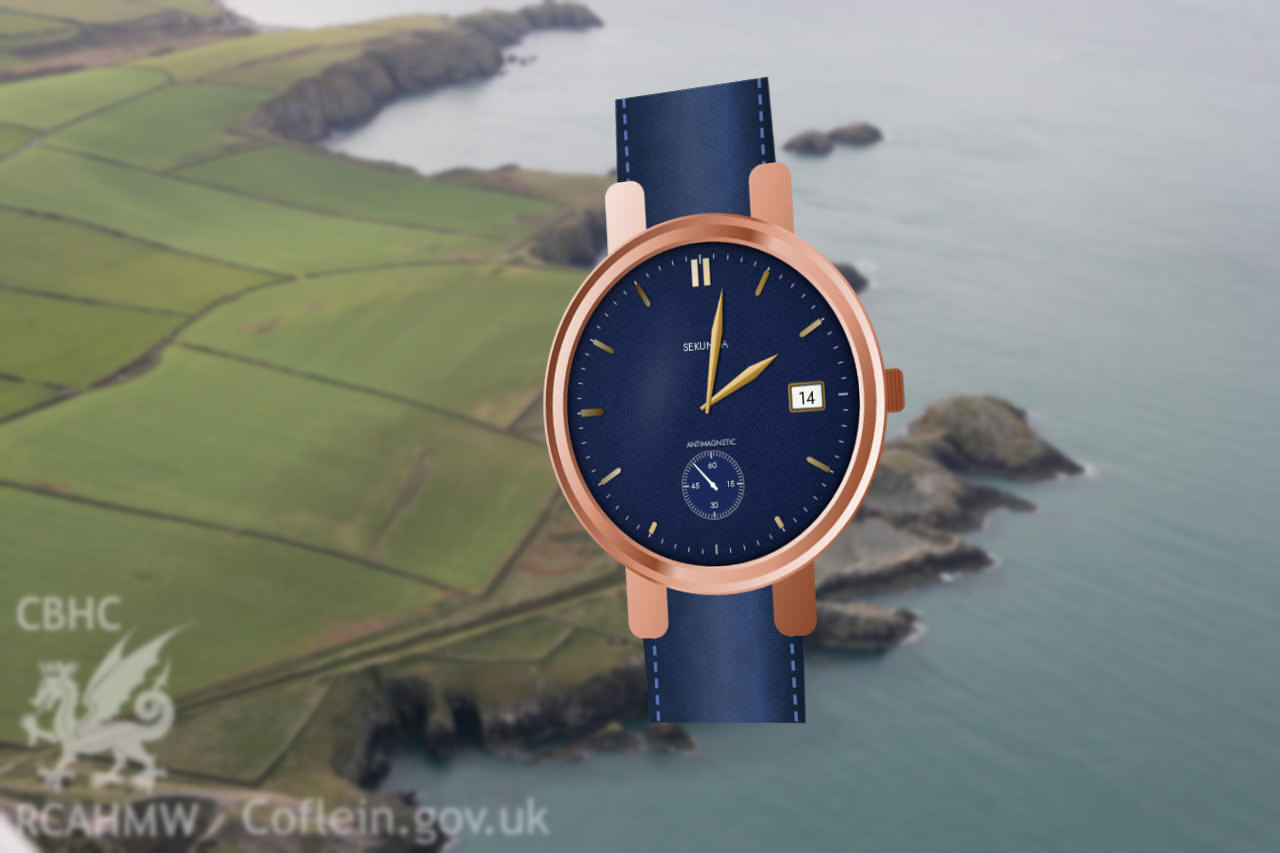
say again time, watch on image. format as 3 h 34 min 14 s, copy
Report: 2 h 01 min 53 s
